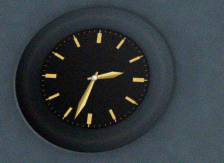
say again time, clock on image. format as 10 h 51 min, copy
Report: 2 h 33 min
